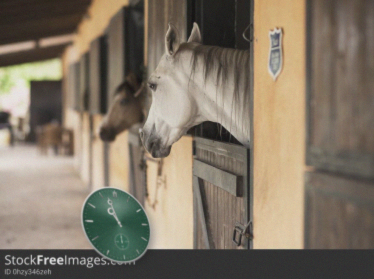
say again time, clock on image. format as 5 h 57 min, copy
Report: 10 h 57 min
